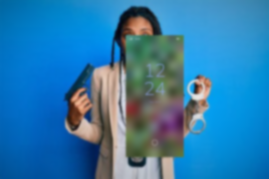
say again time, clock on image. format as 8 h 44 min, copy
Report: 12 h 24 min
